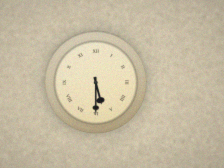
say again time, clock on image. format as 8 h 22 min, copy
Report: 5 h 30 min
